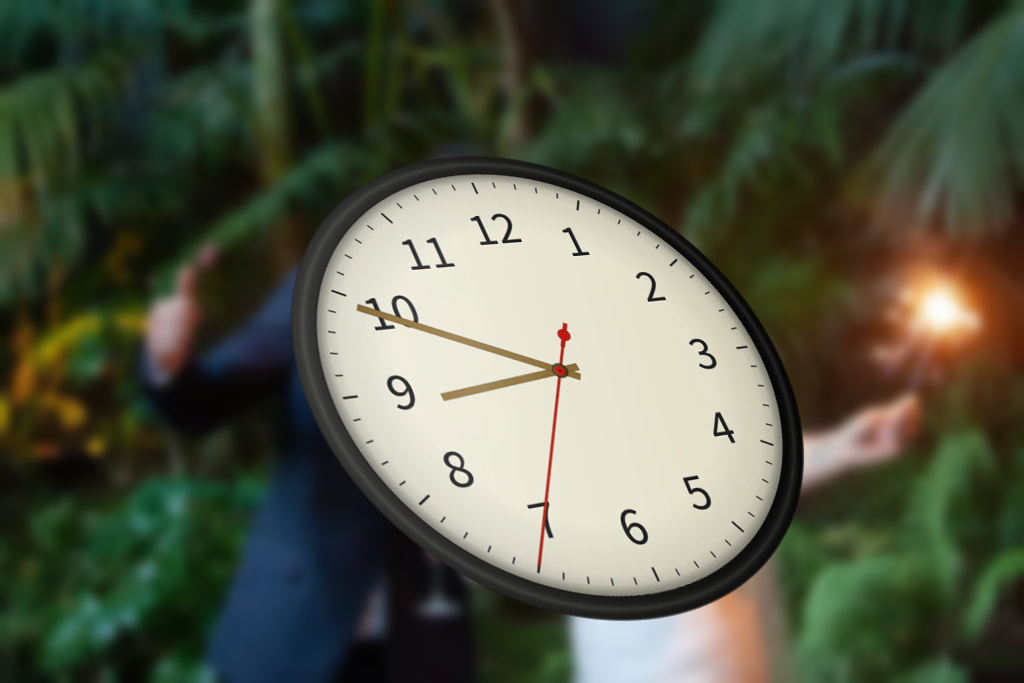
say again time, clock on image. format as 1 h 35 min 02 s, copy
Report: 8 h 49 min 35 s
